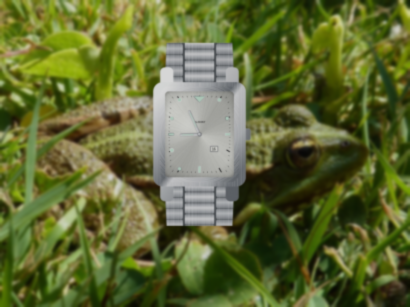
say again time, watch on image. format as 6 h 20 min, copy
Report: 8 h 56 min
